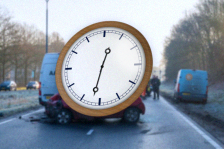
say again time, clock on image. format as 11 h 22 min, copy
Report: 12 h 32 min
